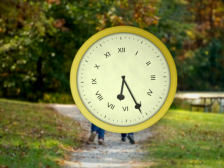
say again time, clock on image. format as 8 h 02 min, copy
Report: 6 h 26 min
